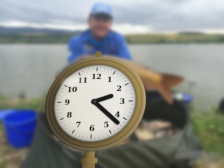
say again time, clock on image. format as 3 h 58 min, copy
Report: 2 h 22 min
